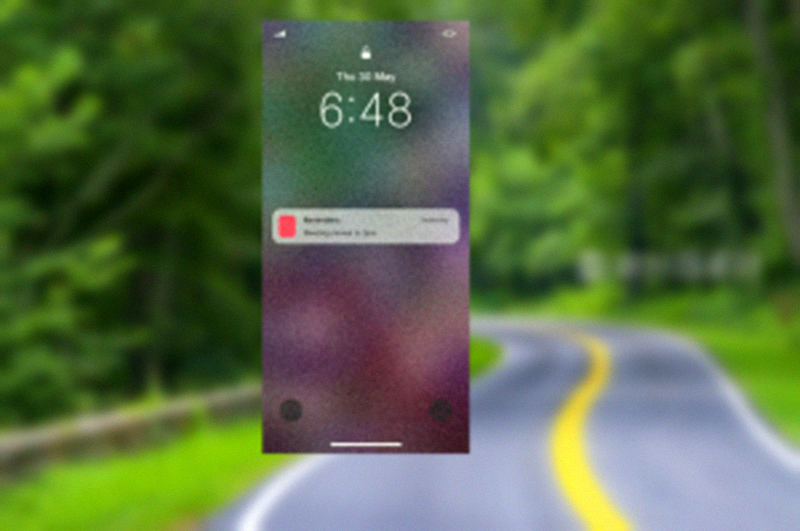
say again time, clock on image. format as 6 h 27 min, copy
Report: 6 h 48 min
